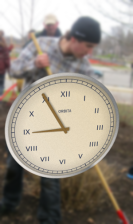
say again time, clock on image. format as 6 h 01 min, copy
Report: 8 h 55 min
